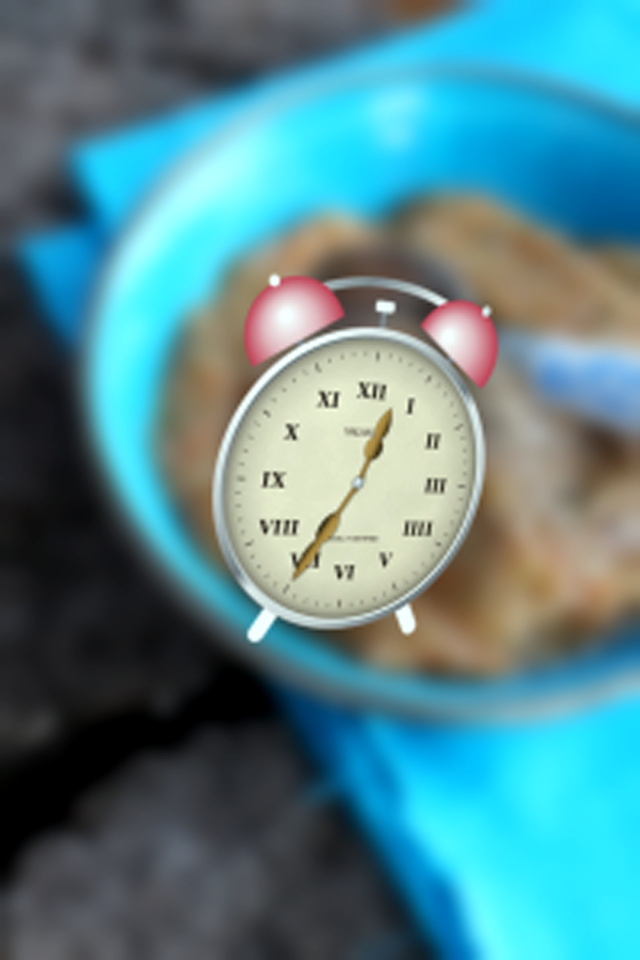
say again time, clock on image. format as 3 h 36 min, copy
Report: 12 h 35 min
